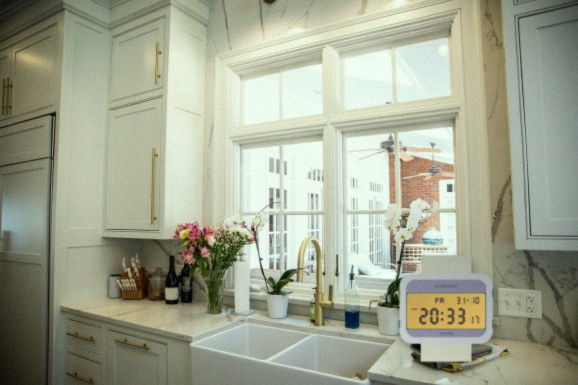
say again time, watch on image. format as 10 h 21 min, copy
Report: 20 h 33 min
